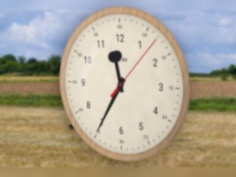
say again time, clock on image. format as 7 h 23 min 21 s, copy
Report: 11 h 35 min 07 s
